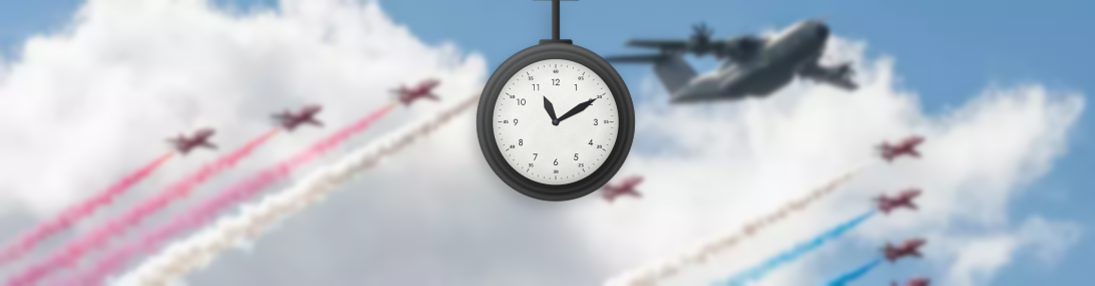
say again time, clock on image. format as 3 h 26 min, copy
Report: 11 h 10 min
